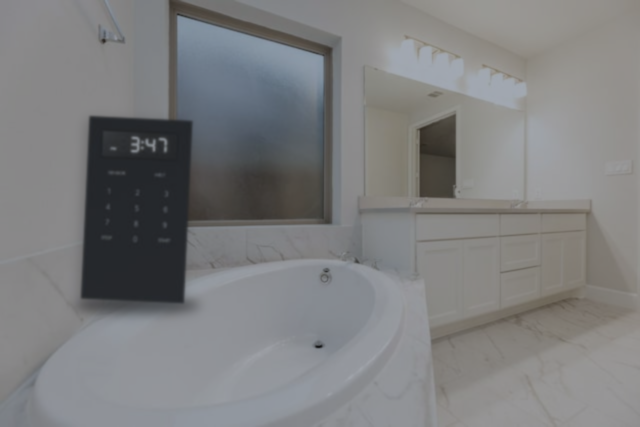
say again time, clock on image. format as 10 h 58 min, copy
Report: 3 h 47 min
